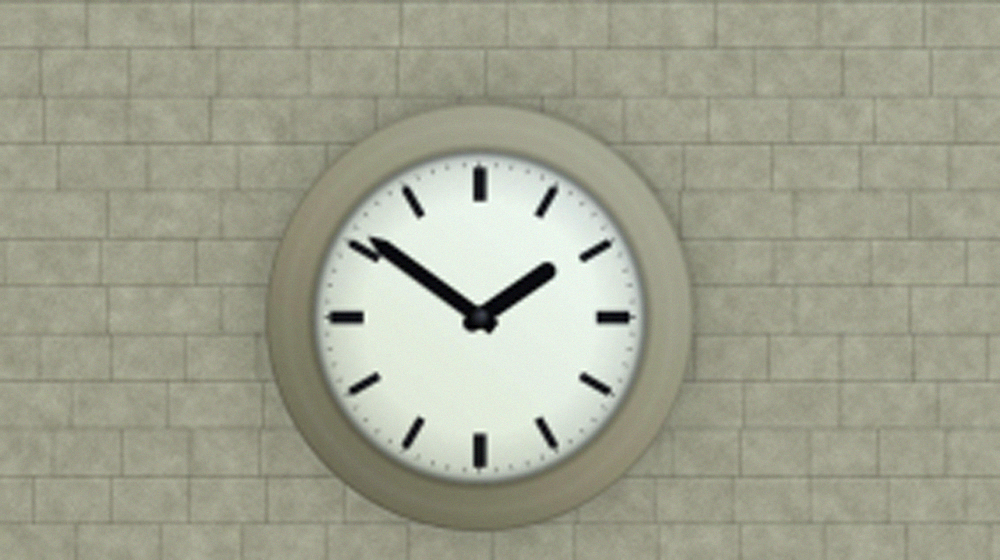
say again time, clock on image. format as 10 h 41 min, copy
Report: 1 h 51 min
